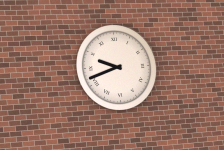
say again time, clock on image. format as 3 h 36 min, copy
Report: 9 h 42 min
